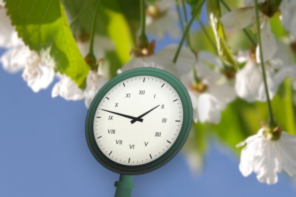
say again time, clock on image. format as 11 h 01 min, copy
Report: 1 h 47 min
